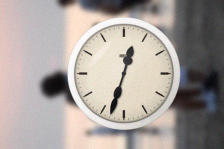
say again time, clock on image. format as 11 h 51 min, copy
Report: 12 h 33 min
